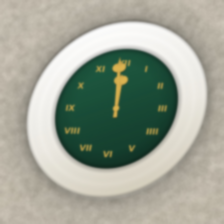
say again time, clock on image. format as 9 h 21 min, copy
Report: 11 h 59 min
